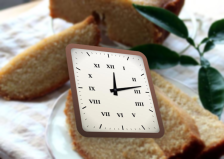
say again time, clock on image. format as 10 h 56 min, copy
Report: 12 h 13 min
